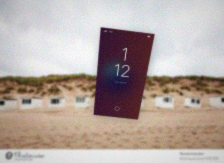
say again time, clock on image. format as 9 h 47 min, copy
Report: 1 h 12 min
